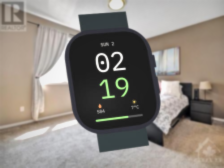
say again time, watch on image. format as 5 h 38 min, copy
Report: 2 h 19 min
